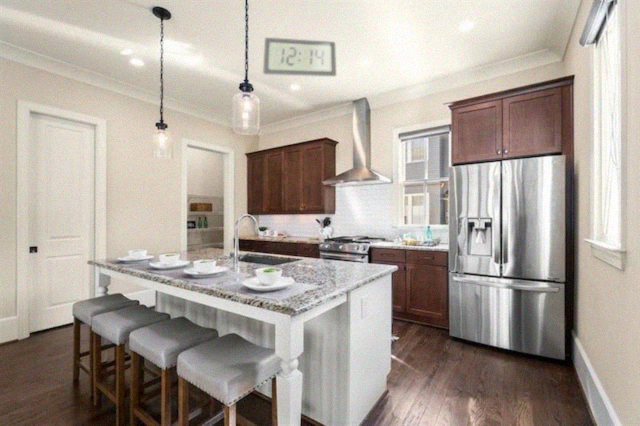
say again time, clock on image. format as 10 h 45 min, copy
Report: 12 h 14 min
